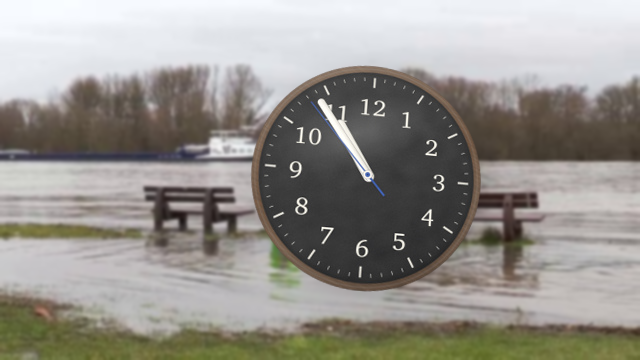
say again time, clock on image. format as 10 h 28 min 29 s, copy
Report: 10 h 53 min 53 s
